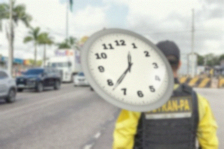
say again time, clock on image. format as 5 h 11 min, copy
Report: 12 h 38 min
